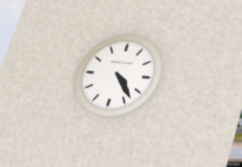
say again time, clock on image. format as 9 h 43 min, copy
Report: 4 h 23 min
